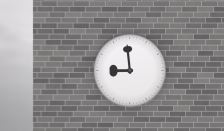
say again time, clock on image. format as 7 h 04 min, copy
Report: 8 h 59 min
